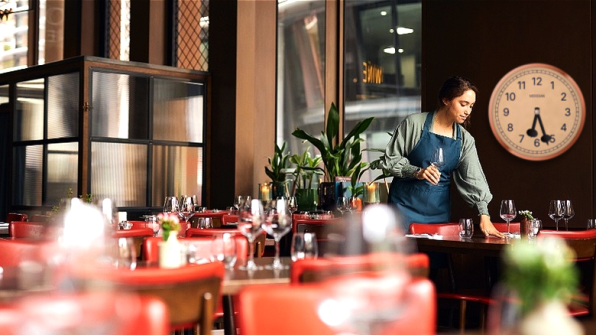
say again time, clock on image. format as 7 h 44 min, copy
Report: 6 h 27 min
